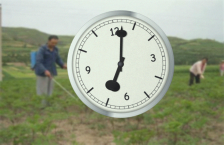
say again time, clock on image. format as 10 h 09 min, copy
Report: 7 h 02 min
